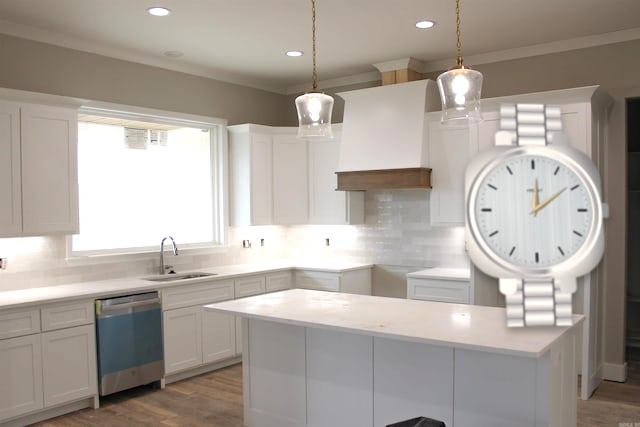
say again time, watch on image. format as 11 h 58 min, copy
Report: 12 h 09 min
